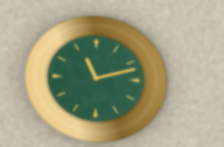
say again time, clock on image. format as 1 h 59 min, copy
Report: 11 h 12 min
